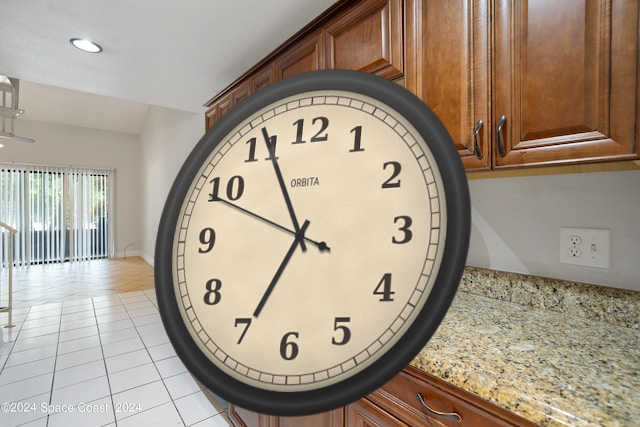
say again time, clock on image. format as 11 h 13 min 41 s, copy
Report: 6 h 55 min 49 s
